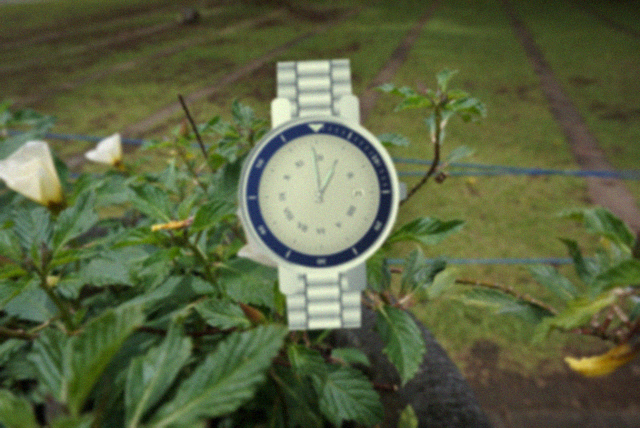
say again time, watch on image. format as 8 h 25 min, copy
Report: 12 h 59 min
